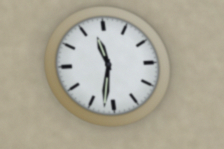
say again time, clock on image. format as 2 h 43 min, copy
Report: 11 h 32 min
